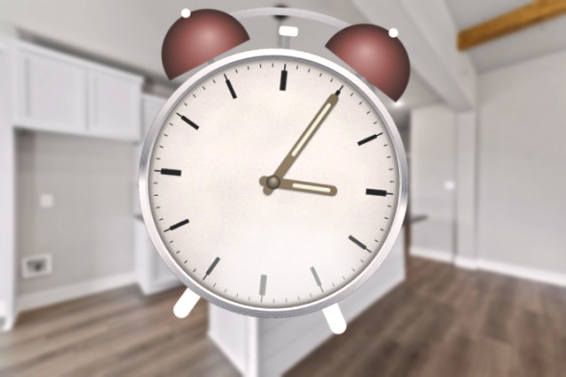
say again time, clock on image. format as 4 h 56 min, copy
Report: 3 h 05 min
